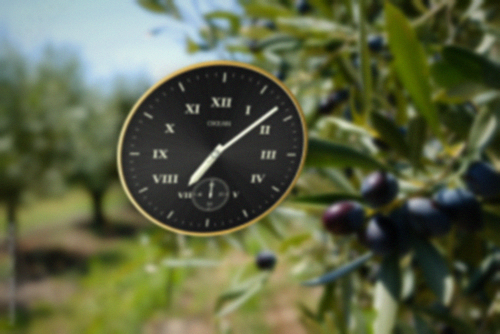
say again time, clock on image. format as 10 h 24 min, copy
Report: 7 h 08 min
